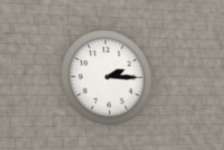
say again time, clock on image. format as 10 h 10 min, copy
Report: 2 h 15 min
